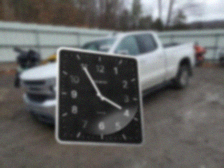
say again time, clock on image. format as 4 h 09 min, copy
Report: 3 h 55 min
